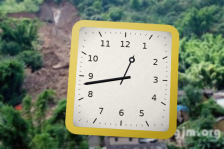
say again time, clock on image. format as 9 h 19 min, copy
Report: 12 h 43 min
